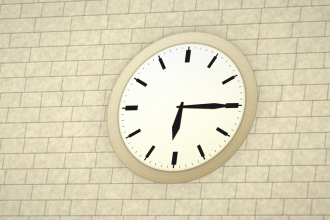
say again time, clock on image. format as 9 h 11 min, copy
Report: 6 h 15 min
